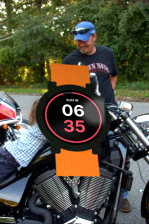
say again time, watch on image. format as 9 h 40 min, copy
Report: 6 h 35 min
